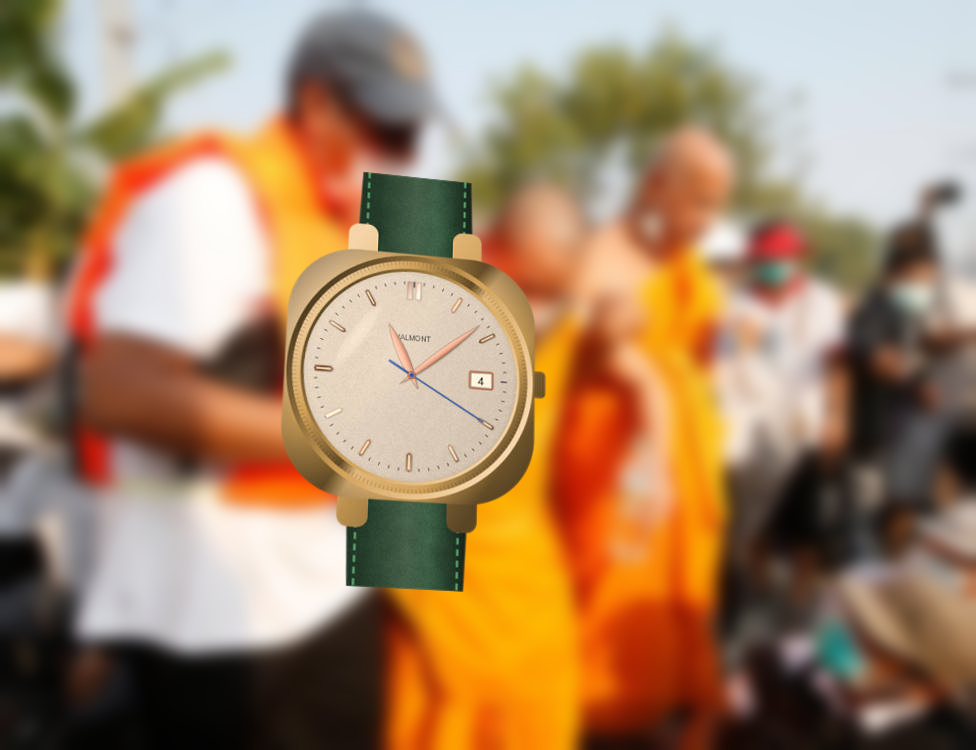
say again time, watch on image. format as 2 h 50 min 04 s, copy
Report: 11 h 08 min 20 s
